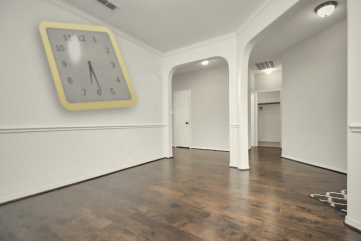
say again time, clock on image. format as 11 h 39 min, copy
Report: 6 h 29 min
